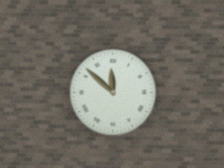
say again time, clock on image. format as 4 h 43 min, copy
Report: 11 h 52 min
